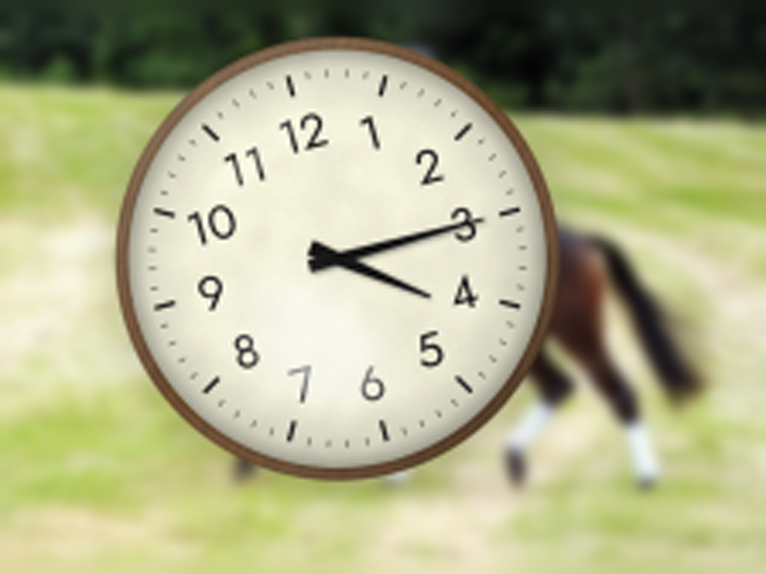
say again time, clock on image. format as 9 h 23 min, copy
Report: 4 h 15 min
